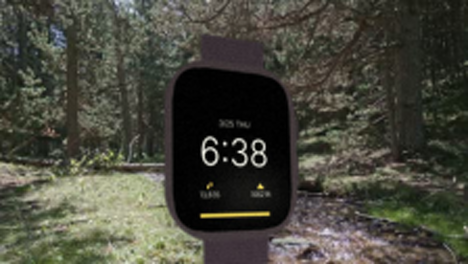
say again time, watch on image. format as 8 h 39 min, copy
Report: 6 h 38 min
